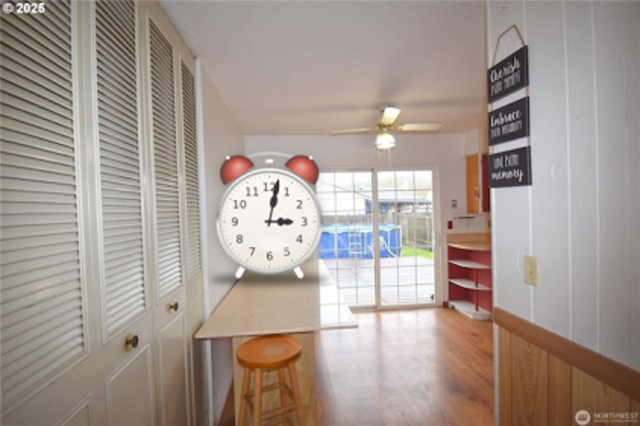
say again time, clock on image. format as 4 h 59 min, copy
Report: 3 h 02 min
